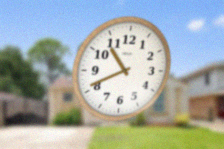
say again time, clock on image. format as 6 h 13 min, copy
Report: 10 h 41 min
